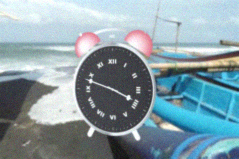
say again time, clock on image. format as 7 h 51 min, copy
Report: 3 h 48 min
